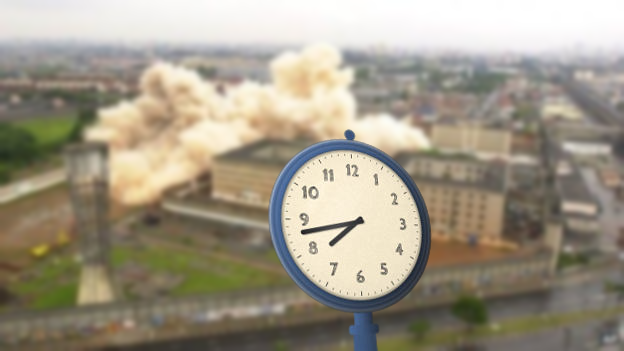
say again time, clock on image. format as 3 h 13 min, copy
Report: 7 h 43 min
